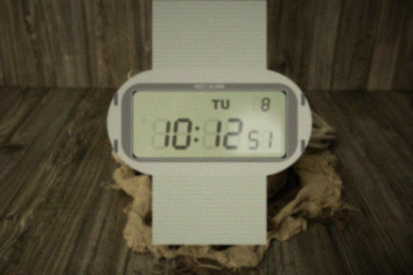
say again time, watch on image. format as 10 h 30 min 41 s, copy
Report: 10 h 12 min 51 s
